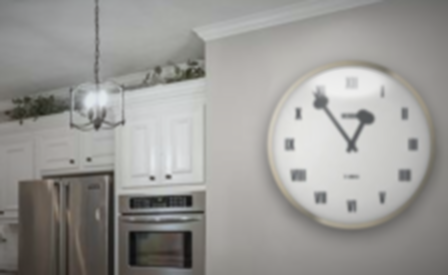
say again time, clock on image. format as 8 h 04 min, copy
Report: 12 h 54 min
